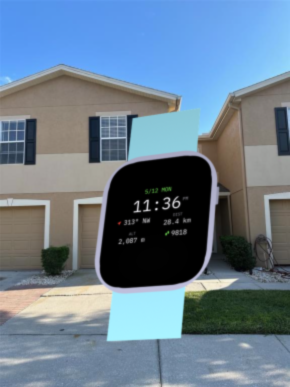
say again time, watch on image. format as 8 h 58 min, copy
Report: 11 h 36 min
